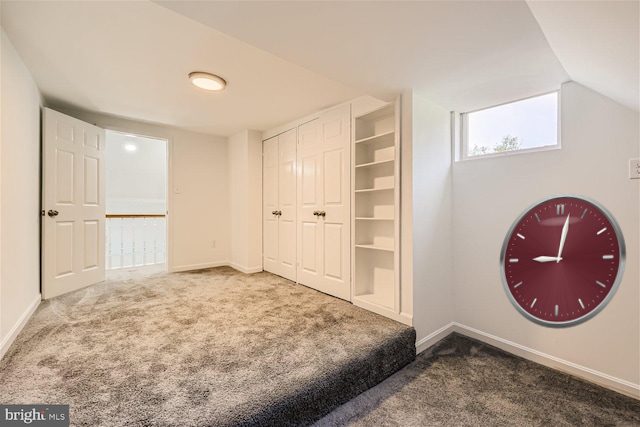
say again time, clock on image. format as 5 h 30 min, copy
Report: 9 h 02 min
